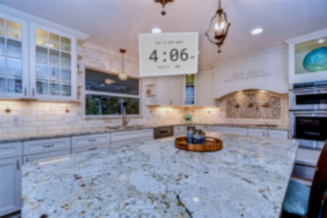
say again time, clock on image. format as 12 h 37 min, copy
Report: 4 h 06 min
